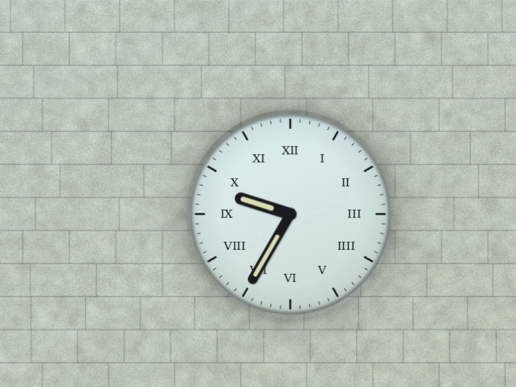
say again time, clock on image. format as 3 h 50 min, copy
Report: 9 h 35 min
